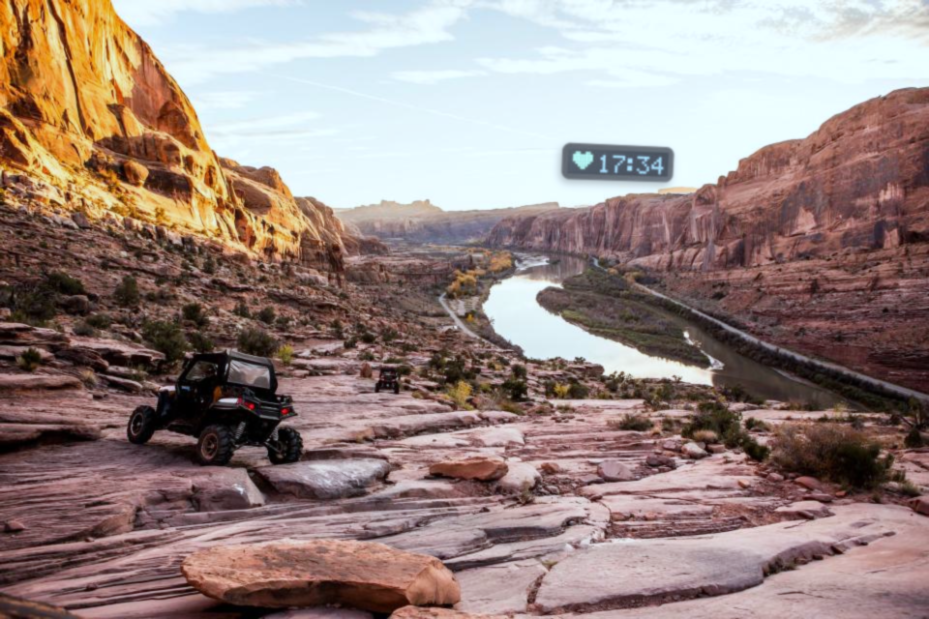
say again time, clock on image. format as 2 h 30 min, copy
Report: 17 h 34 min
